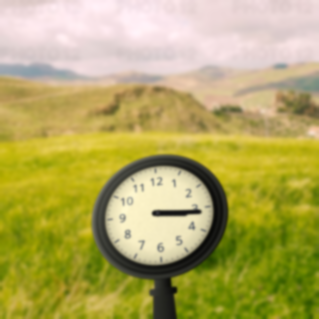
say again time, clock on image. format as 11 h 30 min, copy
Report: 3 h 16 min
